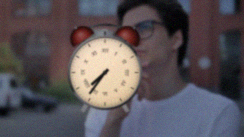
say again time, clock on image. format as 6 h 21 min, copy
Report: 7 h 36 min
